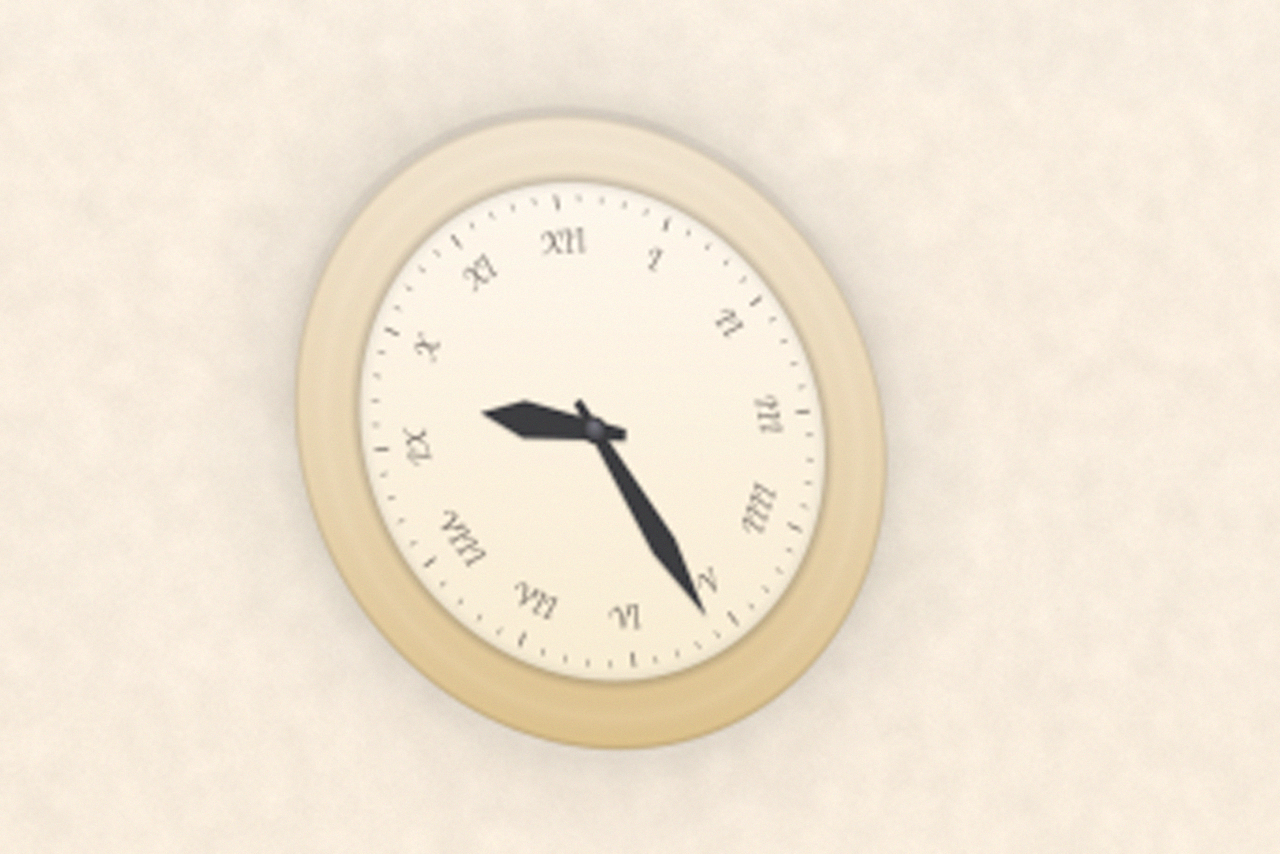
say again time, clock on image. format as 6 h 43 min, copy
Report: 9 h 26 min
